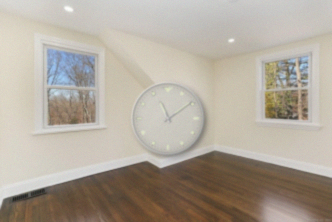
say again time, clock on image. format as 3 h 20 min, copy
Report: 11 h 09 min
